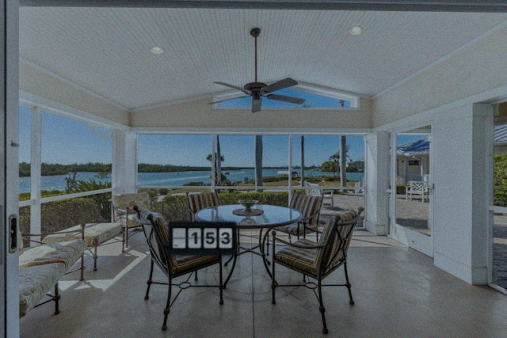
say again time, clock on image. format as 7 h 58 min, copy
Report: 1 h 53 min
